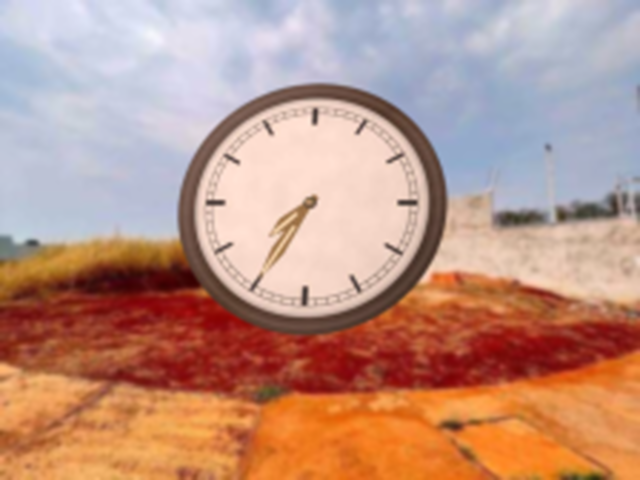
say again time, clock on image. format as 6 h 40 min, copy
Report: 7 h 35 min
